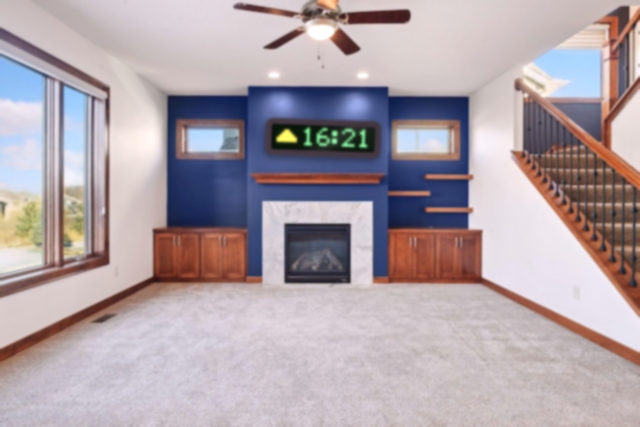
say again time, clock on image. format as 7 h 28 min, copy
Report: 16 h 21 min
